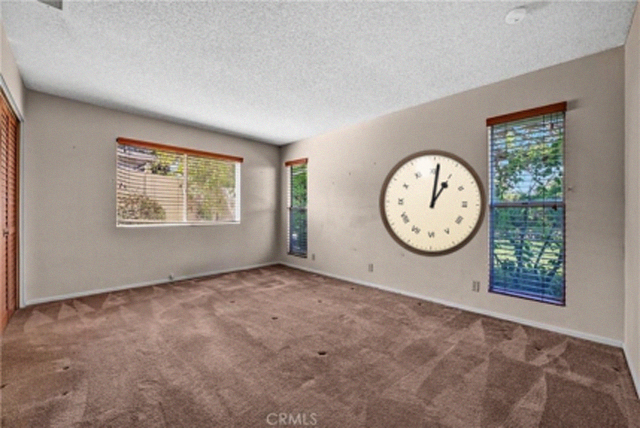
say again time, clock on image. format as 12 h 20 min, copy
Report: 1 h 01 min
